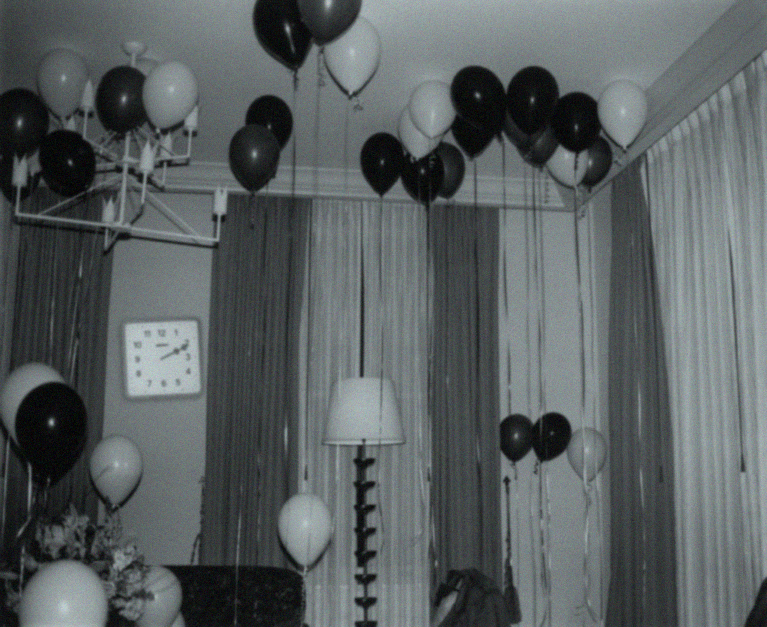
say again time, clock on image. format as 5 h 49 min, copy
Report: 2 h 11 min
